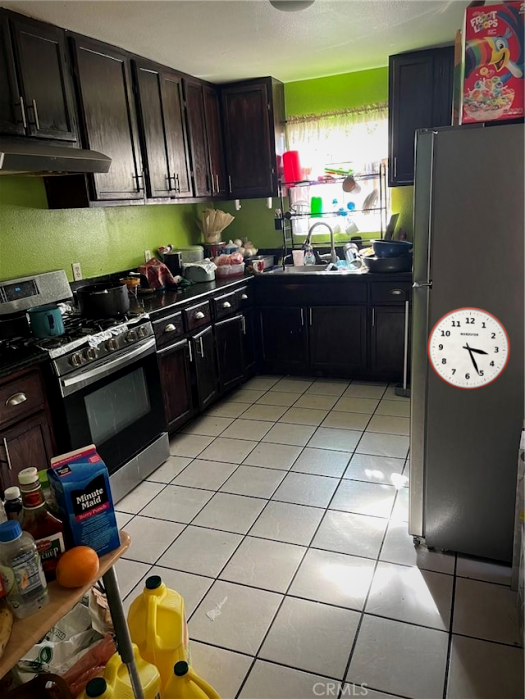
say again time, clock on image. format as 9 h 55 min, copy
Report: 3 h 26 min
